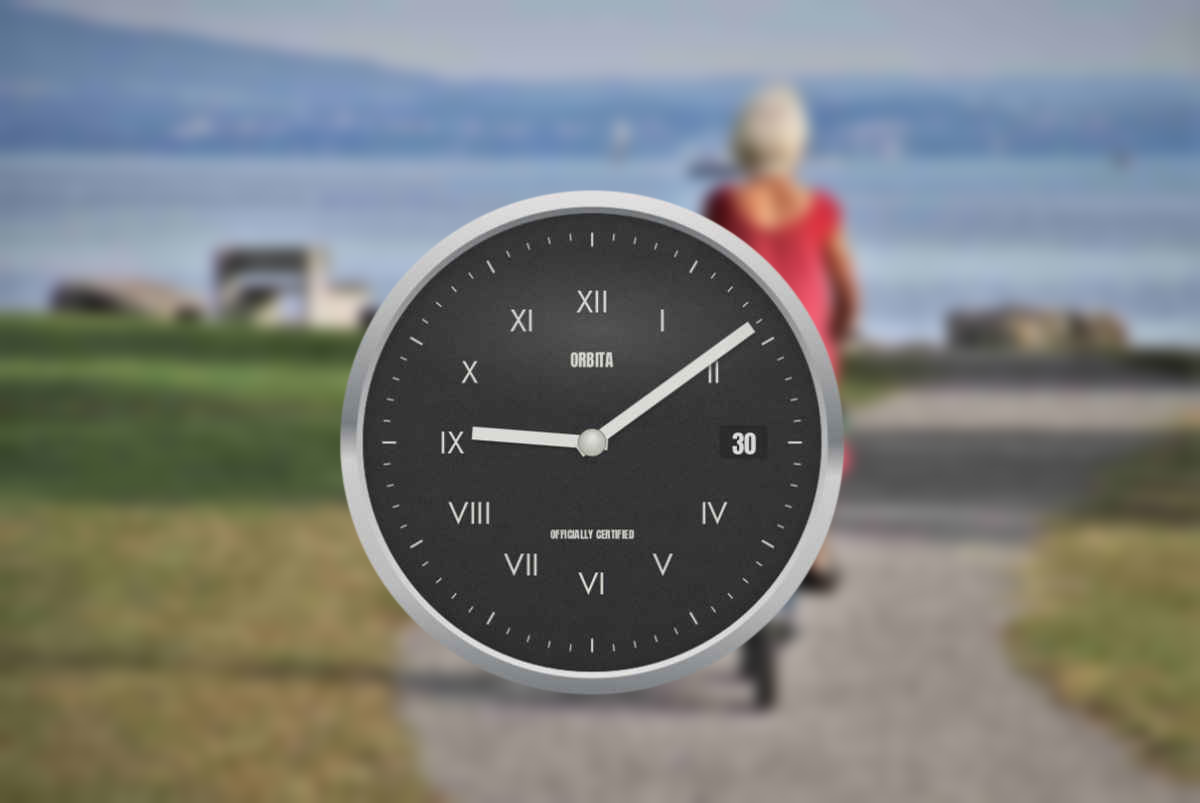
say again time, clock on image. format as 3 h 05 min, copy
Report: 9 h 09 min
